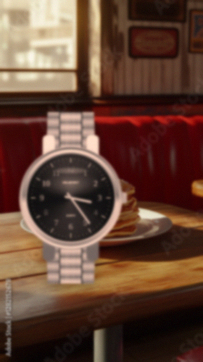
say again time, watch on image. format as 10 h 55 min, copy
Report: 3 h 24 min
